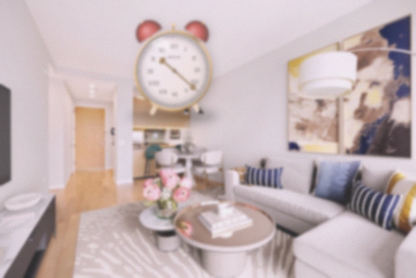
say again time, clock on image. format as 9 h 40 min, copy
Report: 10 h 22 min
